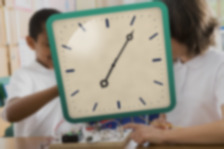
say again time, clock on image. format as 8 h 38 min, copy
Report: 7 h 06 min
